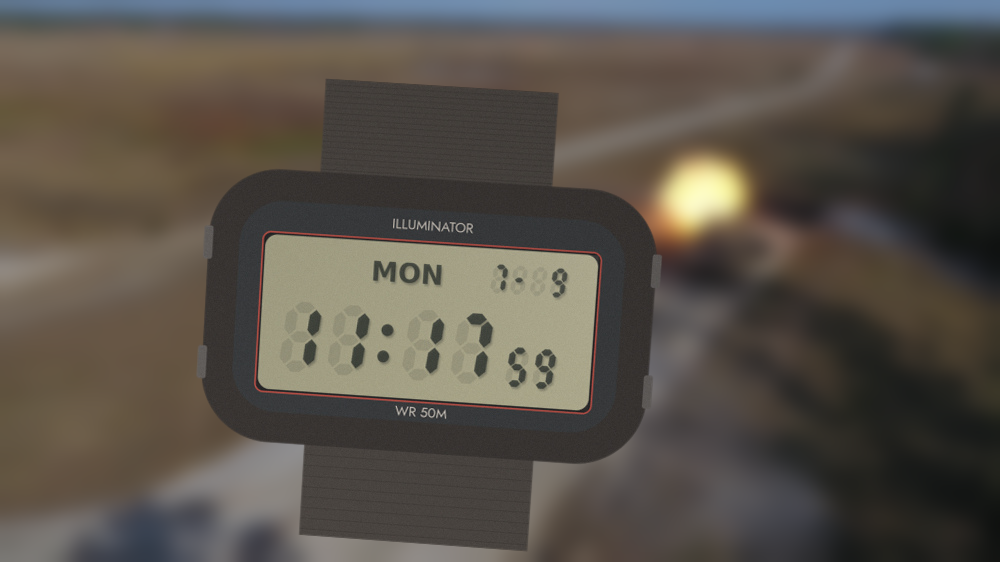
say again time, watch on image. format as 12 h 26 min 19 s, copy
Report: 11 h 17 min 59 s
